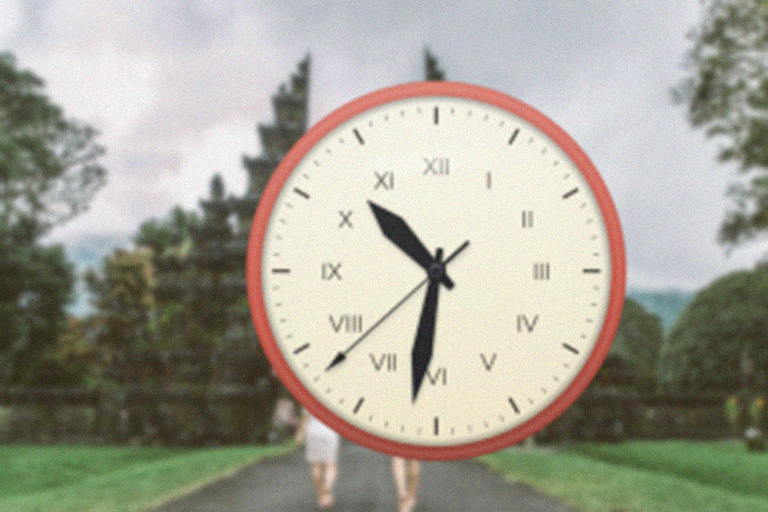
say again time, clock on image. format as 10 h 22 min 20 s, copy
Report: 10 h 31 min 38 s
